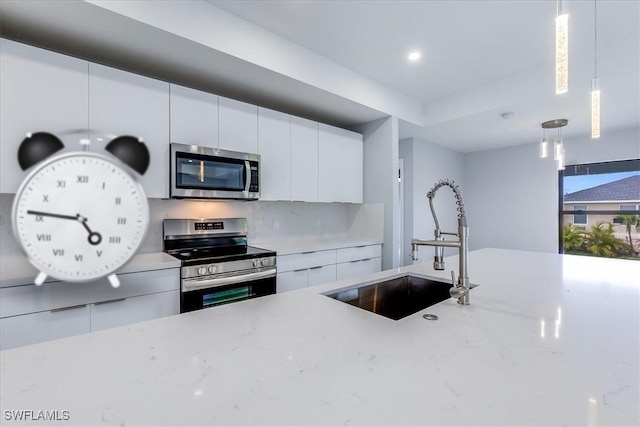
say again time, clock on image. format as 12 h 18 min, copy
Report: 4 h 46 min
